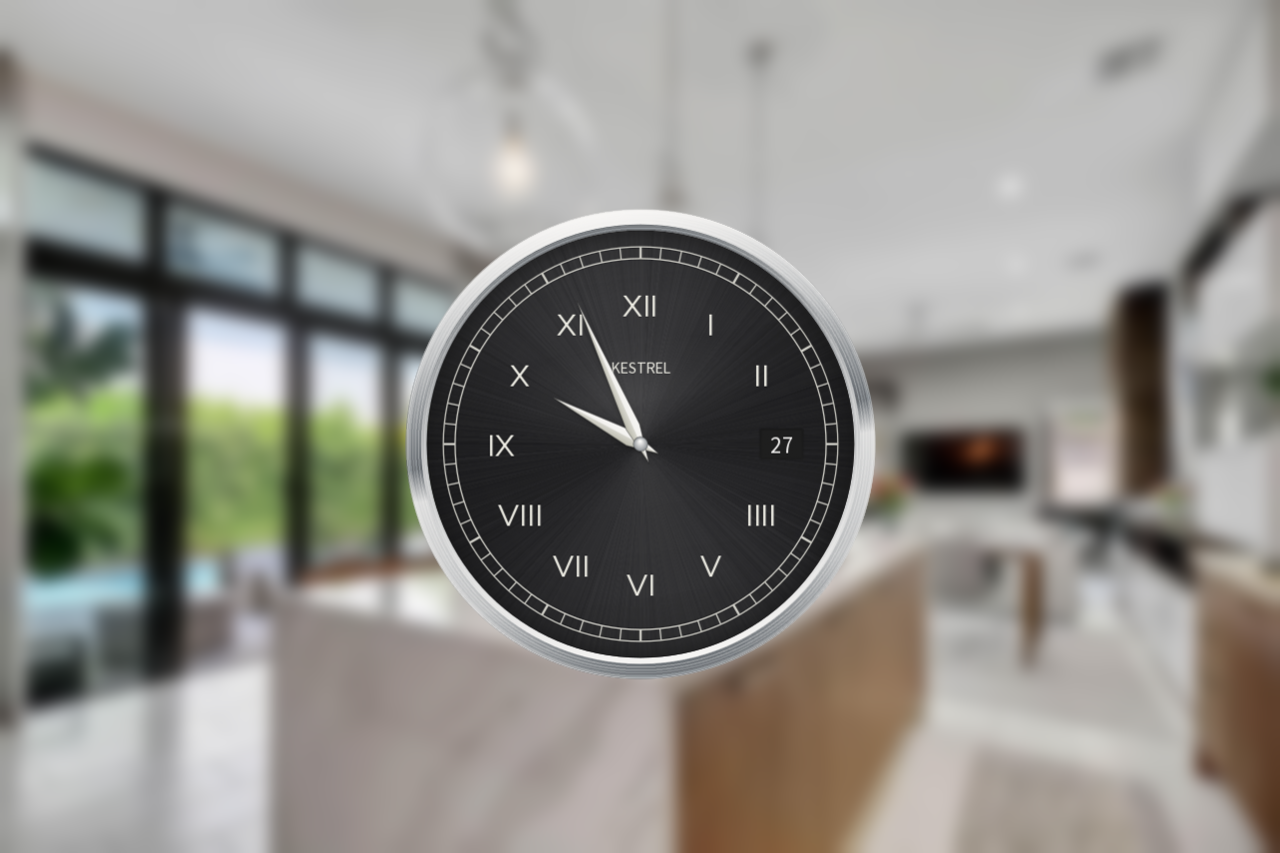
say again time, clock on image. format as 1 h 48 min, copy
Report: 9 h 56 min
